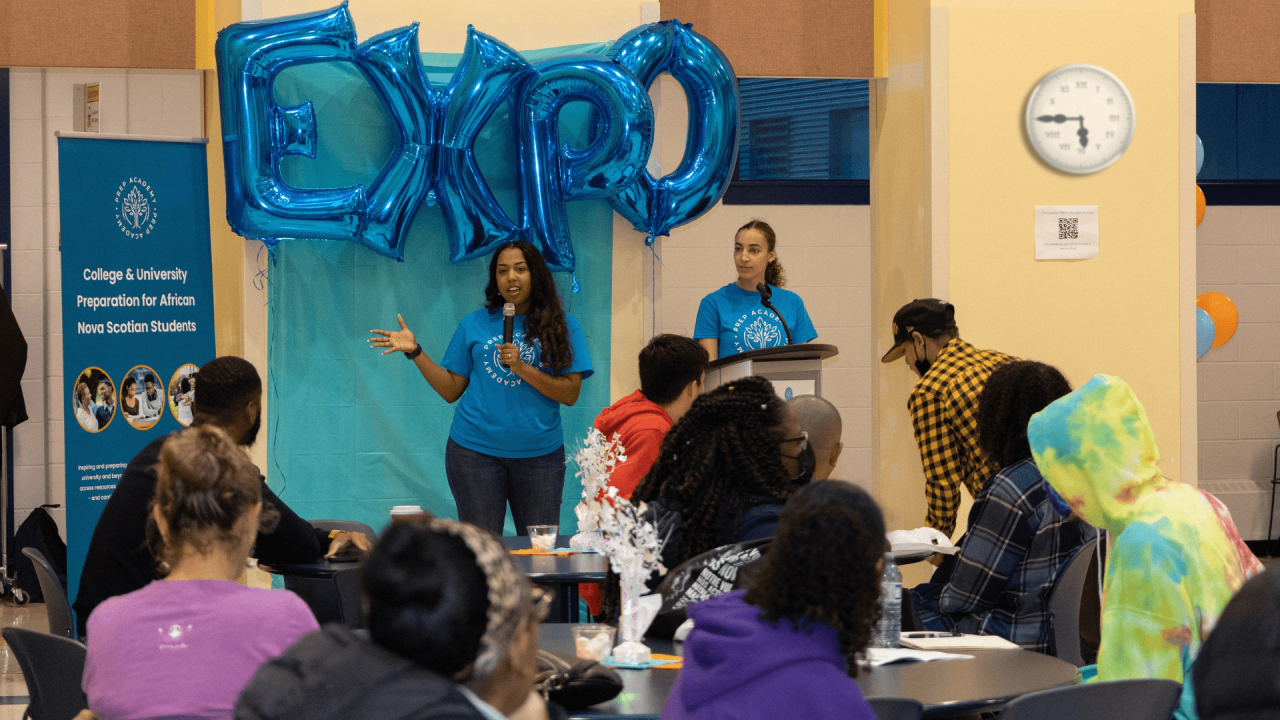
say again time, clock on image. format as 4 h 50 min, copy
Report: 5 h 45 min
